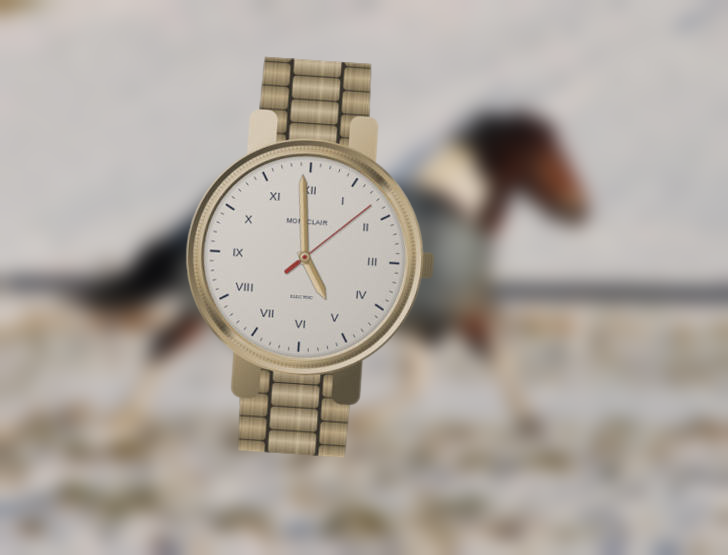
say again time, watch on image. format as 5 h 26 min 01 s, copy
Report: 4 h 59 min 08 s
